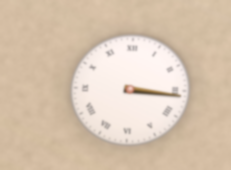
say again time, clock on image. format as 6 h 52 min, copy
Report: 3 h 16 min
